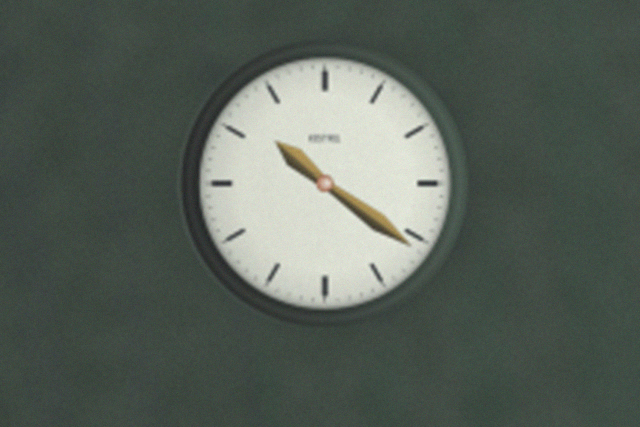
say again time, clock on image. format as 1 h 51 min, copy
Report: 10 h 21 min
